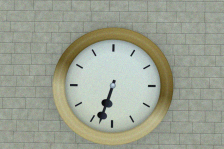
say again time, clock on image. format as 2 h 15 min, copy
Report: 6 h 33 min
